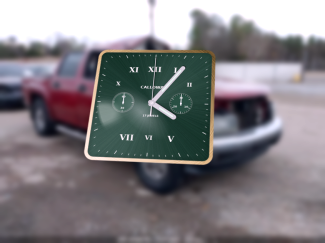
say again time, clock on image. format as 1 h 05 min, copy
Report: 4 h 06 min
